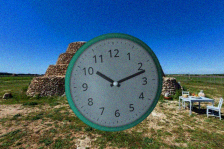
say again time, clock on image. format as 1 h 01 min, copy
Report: 10 h 12 min
